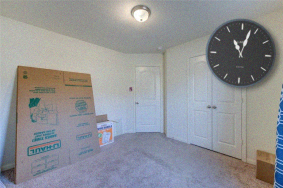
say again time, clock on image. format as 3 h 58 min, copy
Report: 11 h 03 min
